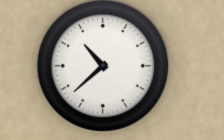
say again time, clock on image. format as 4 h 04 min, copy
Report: 10 h 38 min
